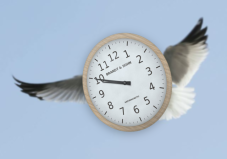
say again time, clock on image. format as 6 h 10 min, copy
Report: 9 h 50 min
